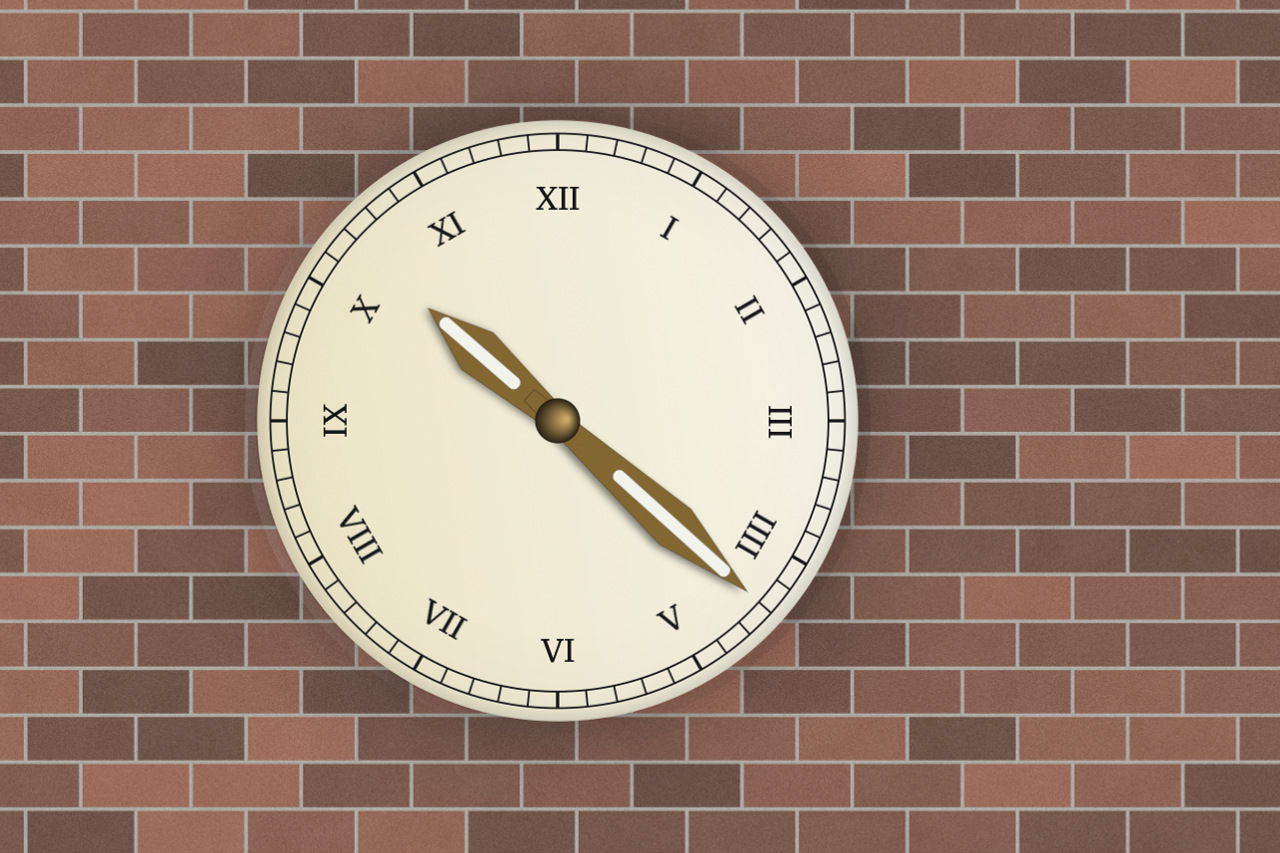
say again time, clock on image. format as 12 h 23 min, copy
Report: 10 h 22 min
